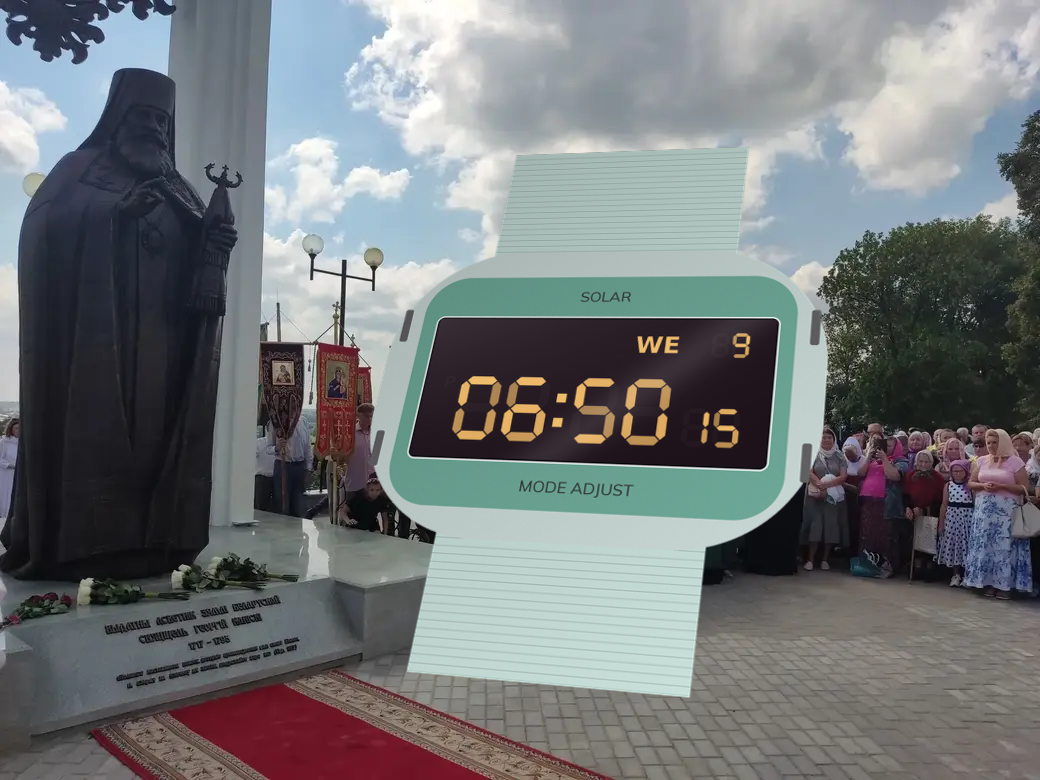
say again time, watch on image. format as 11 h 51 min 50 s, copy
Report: 6 h 50 min 15 s
